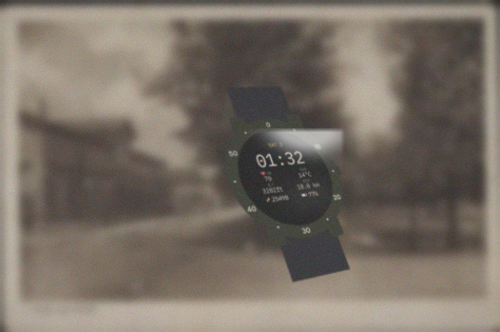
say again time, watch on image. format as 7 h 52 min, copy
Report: 1 h 32 min
